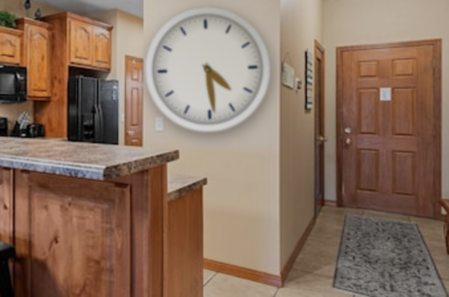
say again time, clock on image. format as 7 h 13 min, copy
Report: 4 h 29 min
